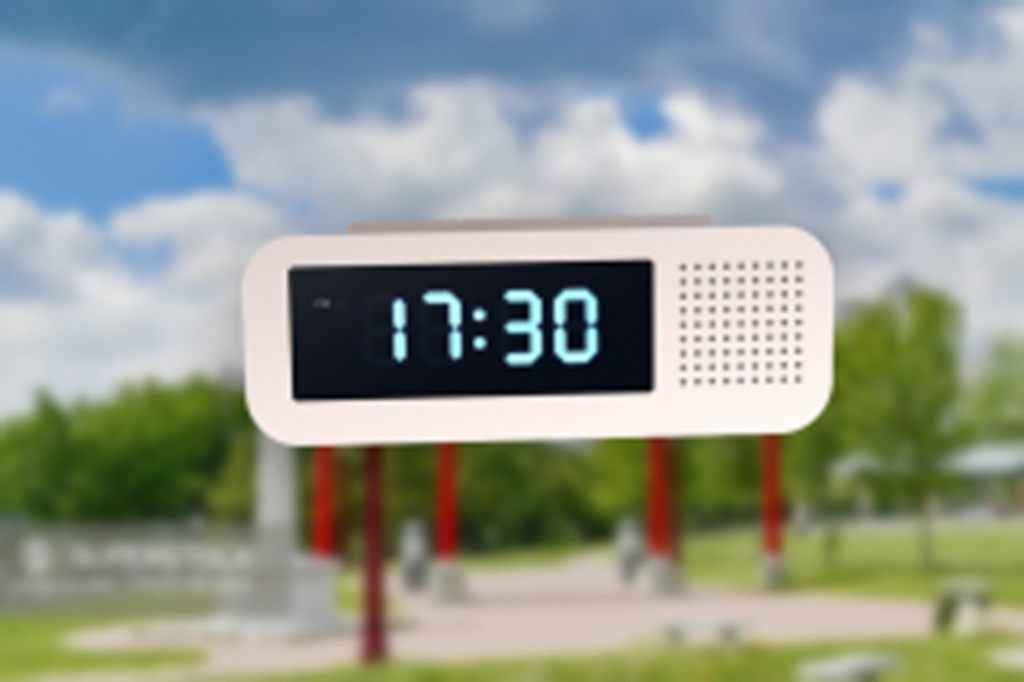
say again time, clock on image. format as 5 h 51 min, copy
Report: 17 h 30 min
